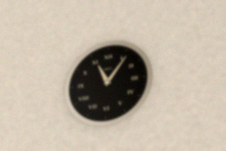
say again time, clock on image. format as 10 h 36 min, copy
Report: 11 h 06 min
